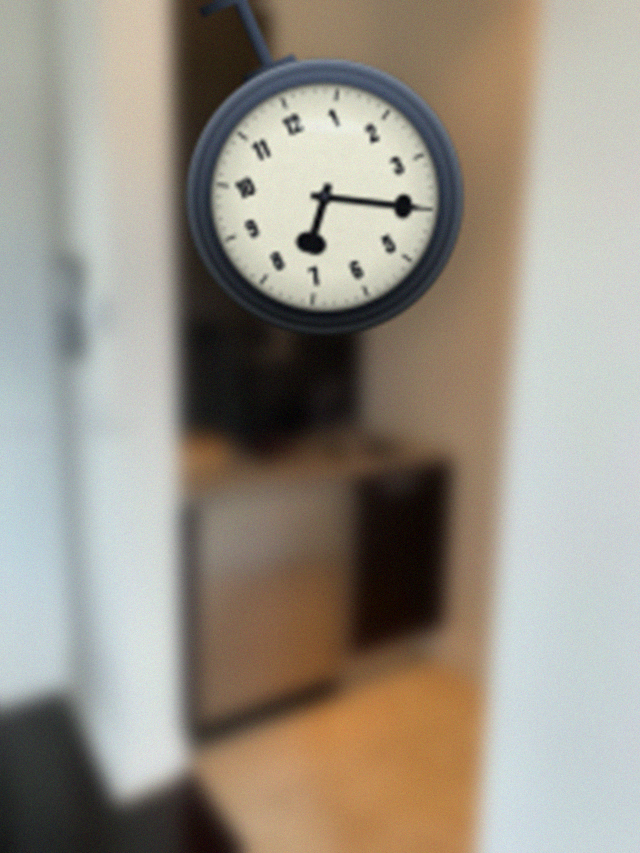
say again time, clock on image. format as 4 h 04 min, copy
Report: 7 h 20 min
